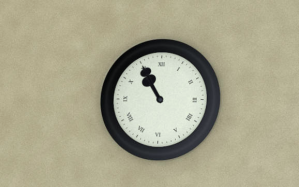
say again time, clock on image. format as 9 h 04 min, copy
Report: 10 h 55 min
